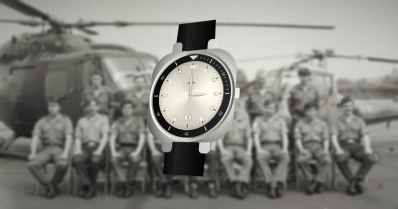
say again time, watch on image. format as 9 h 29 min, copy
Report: 3 h 00 min
